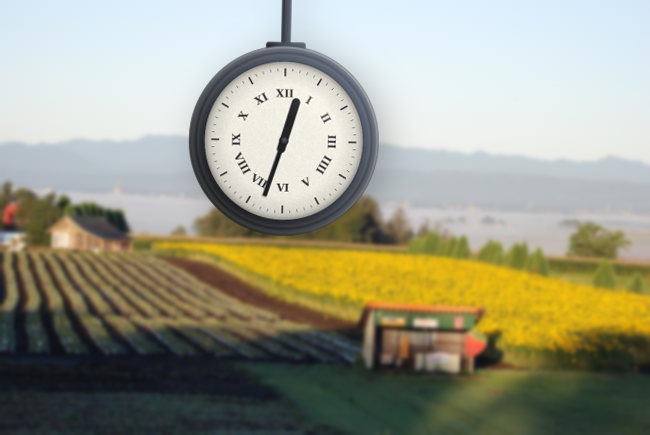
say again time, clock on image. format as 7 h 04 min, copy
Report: 12 h 33 min
